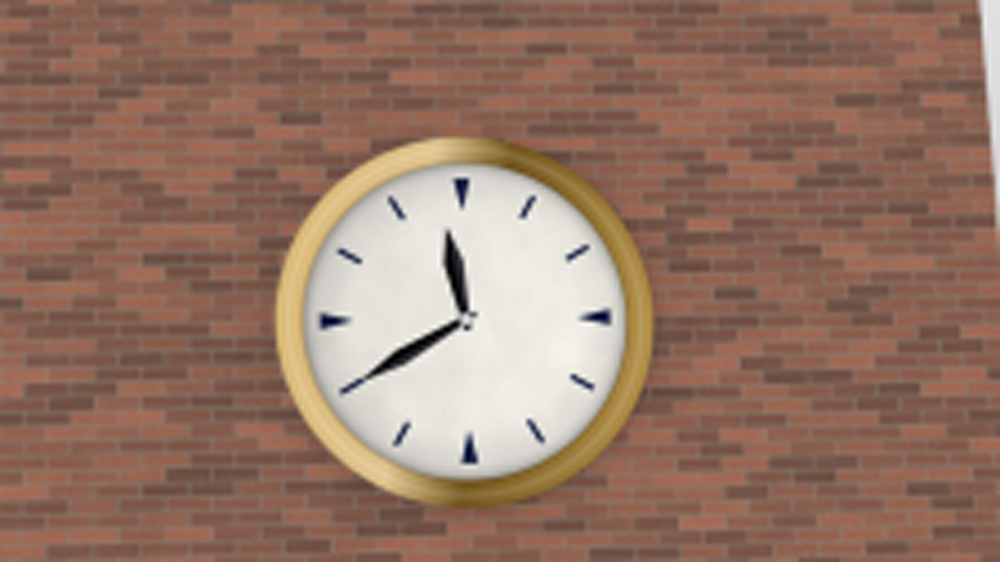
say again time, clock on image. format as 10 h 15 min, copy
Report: 11 h 40 min
